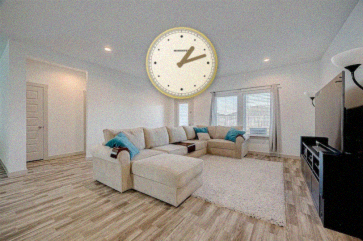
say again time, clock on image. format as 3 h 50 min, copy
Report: 1 h 12 min
